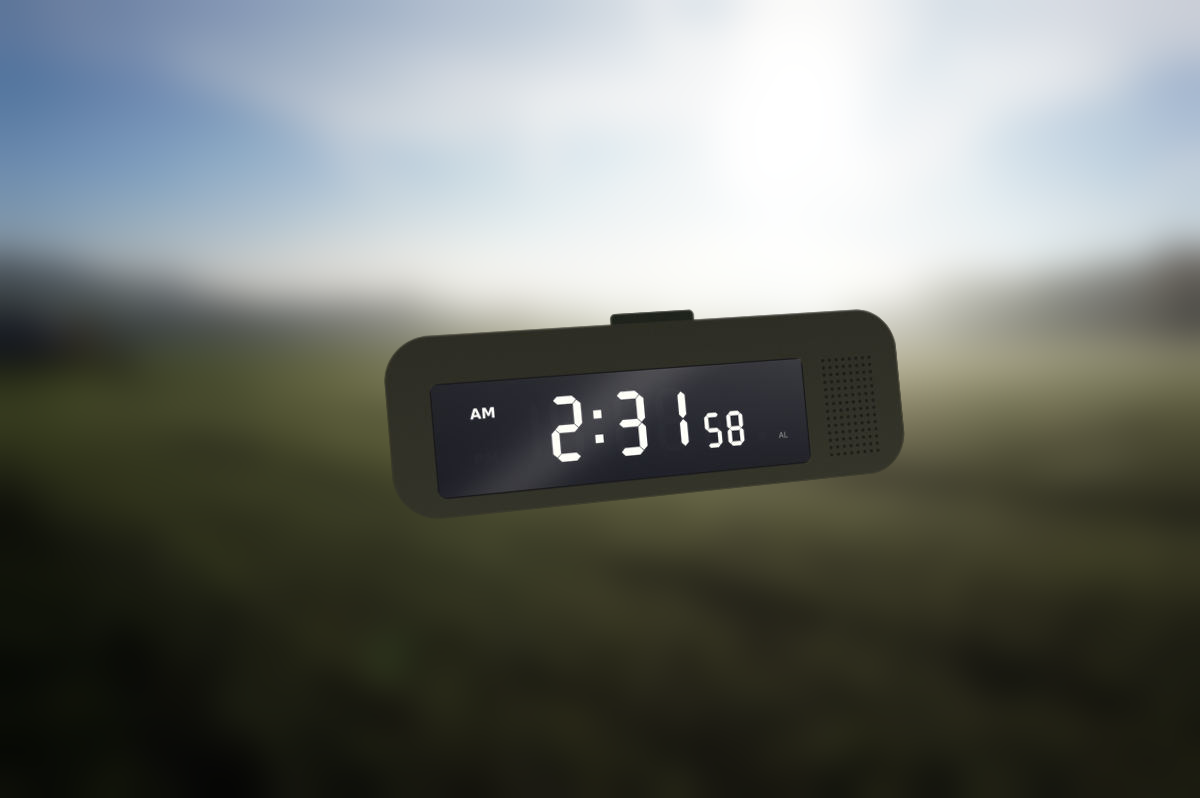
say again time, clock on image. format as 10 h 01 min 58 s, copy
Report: 2 h 31 min 58 s
